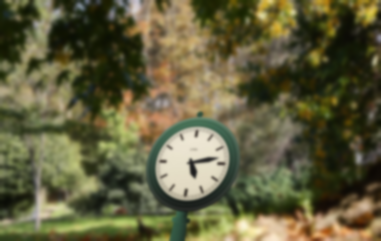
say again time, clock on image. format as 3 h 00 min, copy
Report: 5 h 13 min
